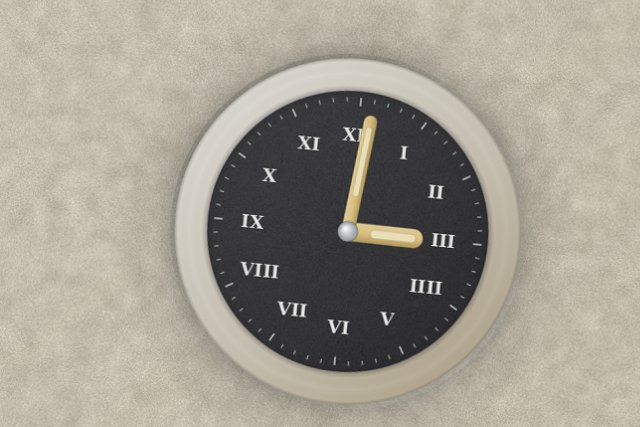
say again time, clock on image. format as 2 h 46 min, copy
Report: 3 h 01 min
